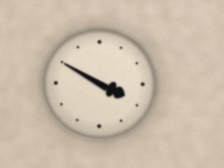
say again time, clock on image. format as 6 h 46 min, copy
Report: 3 h 50 min
